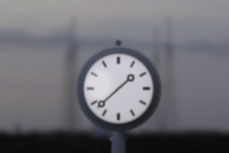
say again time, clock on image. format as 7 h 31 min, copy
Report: 1 h 38 min
